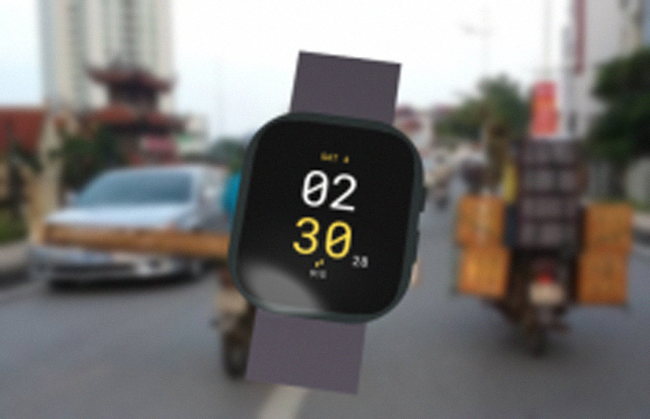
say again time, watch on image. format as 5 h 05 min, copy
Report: 2 h 30 min
